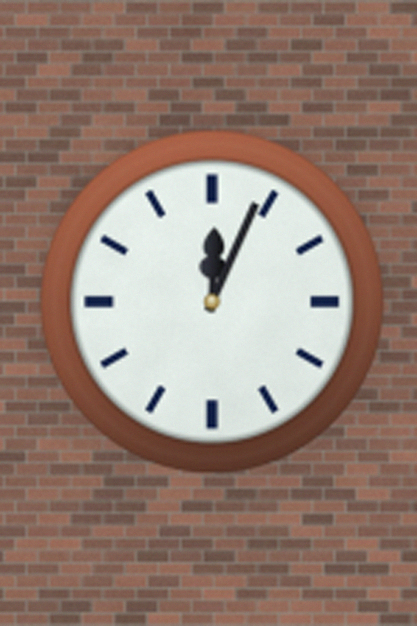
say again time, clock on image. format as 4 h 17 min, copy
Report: 12 h 04 min
